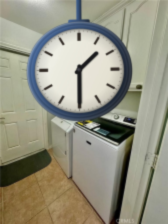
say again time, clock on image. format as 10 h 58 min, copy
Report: 1 h 30 min
